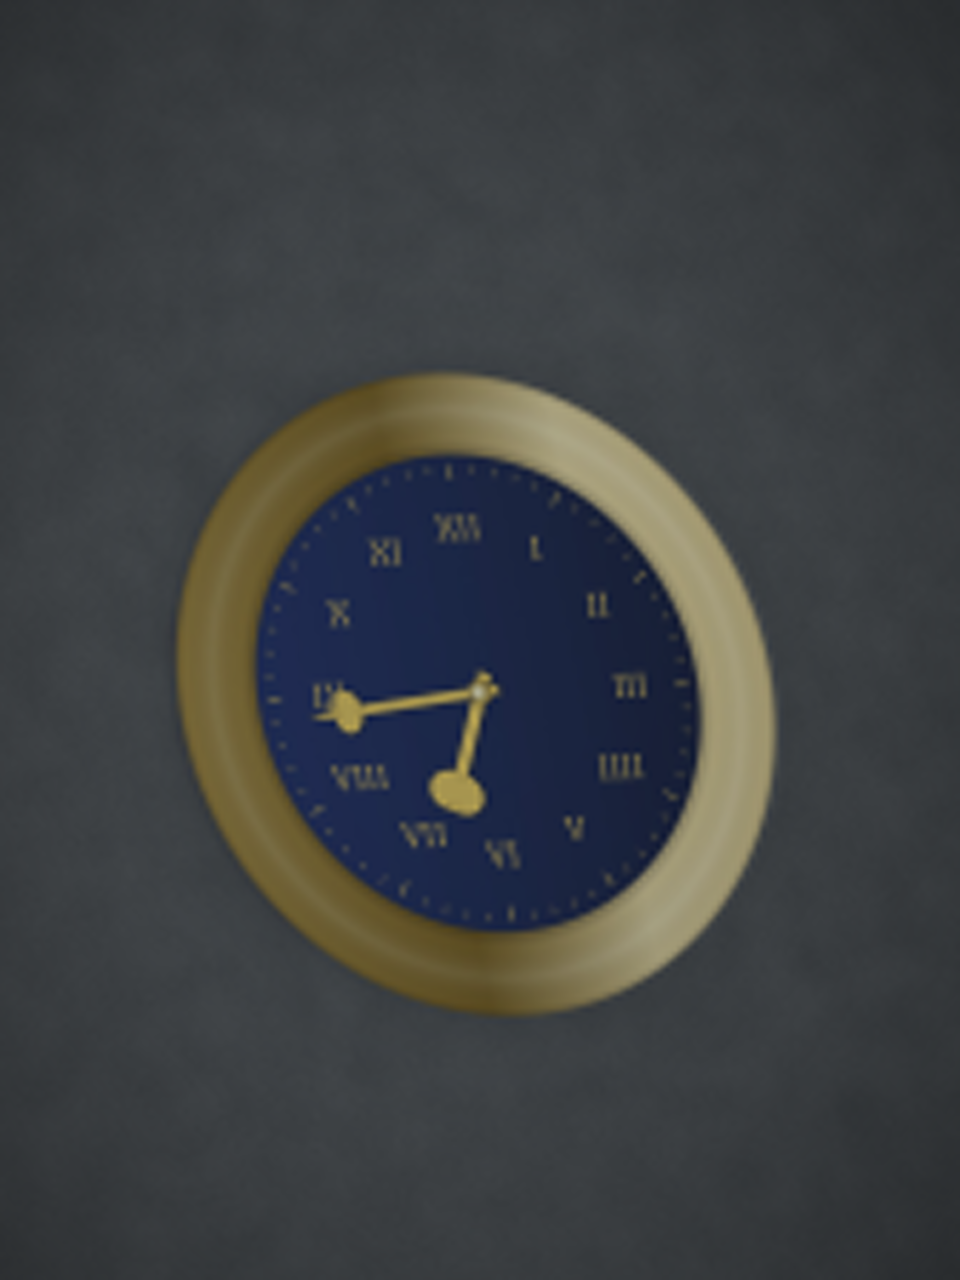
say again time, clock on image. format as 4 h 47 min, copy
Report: 6 h 44 min
